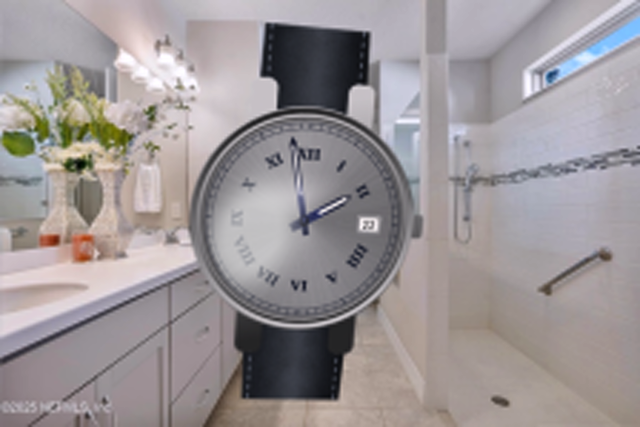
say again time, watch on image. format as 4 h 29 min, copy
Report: 1 h 58 min
